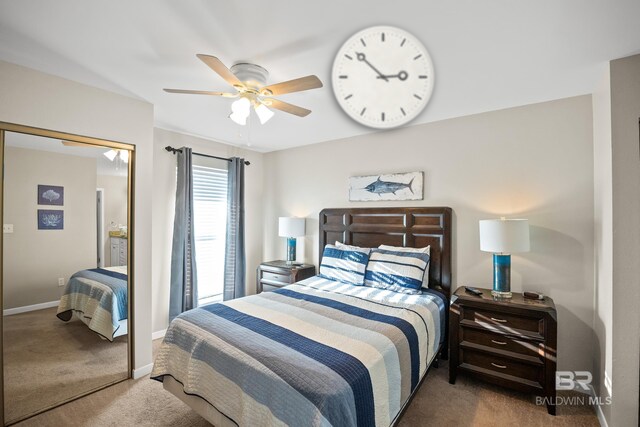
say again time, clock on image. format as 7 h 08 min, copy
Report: 2 h 52 min
